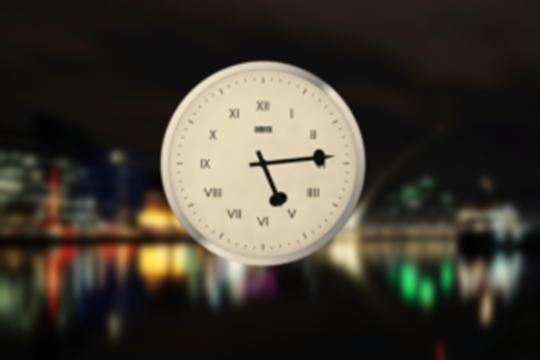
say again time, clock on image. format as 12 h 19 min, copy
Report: 5 h 14 min
